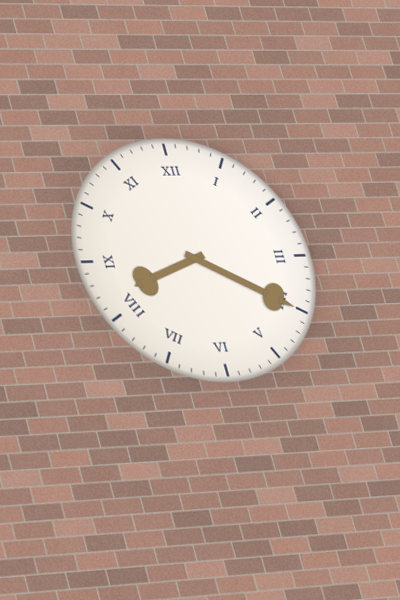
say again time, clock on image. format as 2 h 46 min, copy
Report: 8 h 20 min
